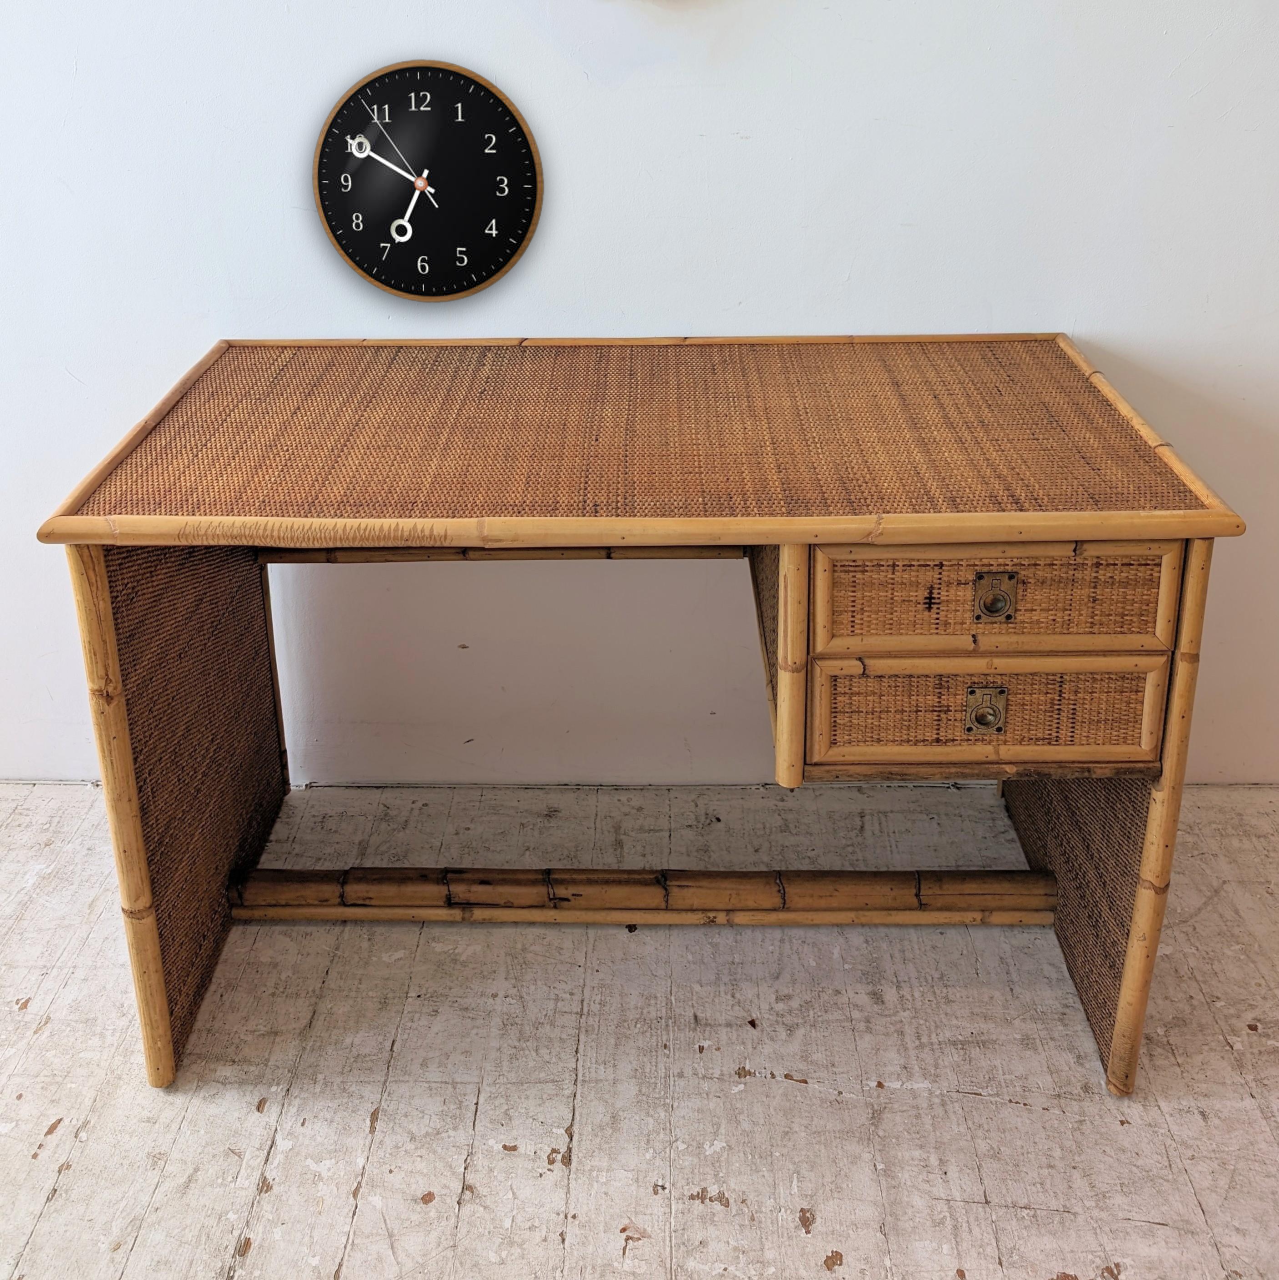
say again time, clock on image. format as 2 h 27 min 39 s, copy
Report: 6 h 49 min 54 s
